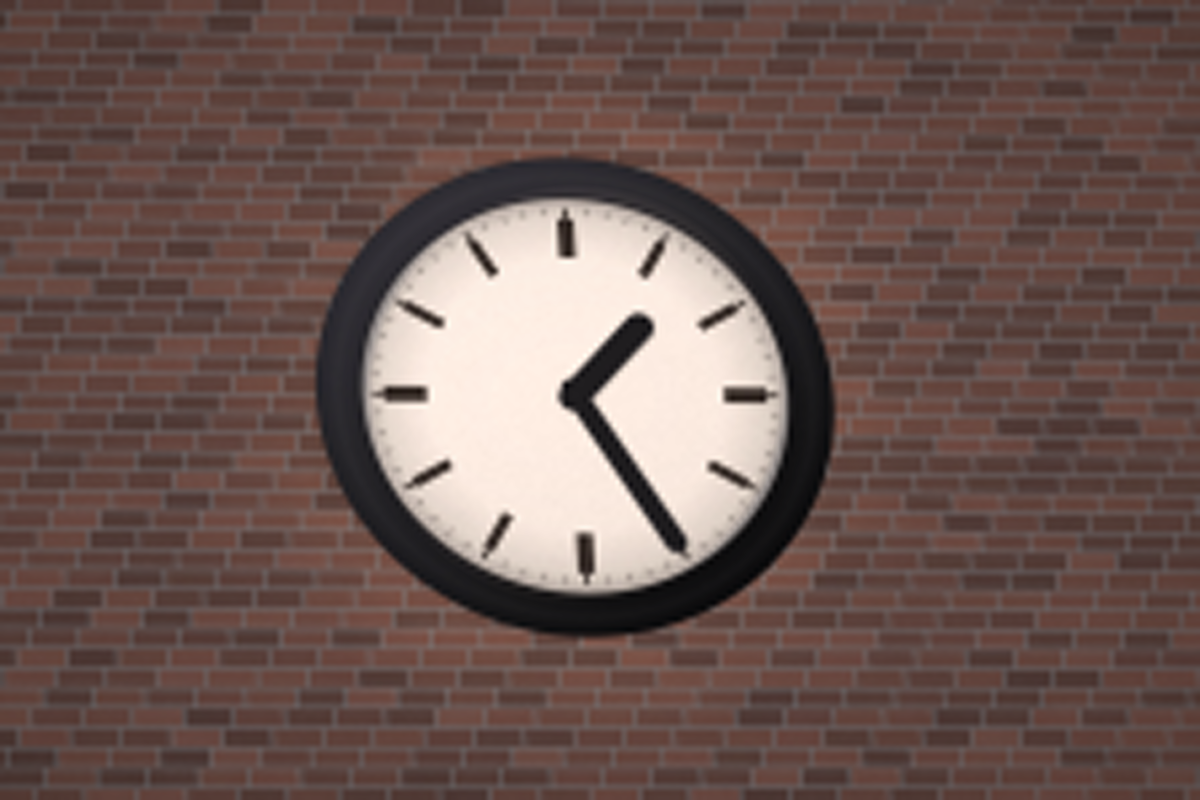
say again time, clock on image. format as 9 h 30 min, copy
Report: 1 h 25 min
